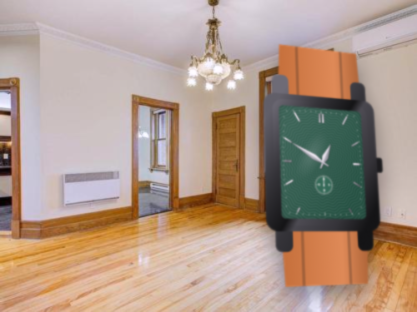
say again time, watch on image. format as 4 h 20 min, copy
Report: 12 h 50 min
